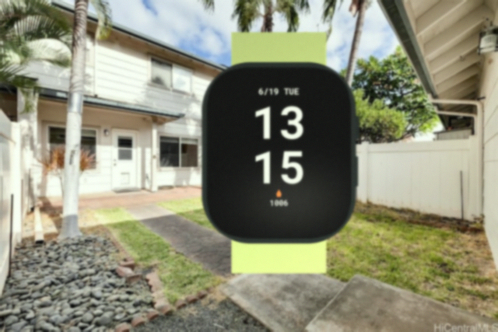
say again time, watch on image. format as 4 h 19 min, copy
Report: 13 h 15 min
